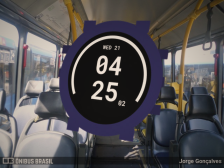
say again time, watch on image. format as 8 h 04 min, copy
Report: 4 h 25 min
